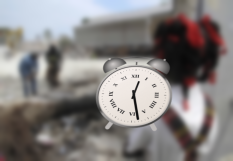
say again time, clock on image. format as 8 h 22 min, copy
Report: 12 h 28 min
